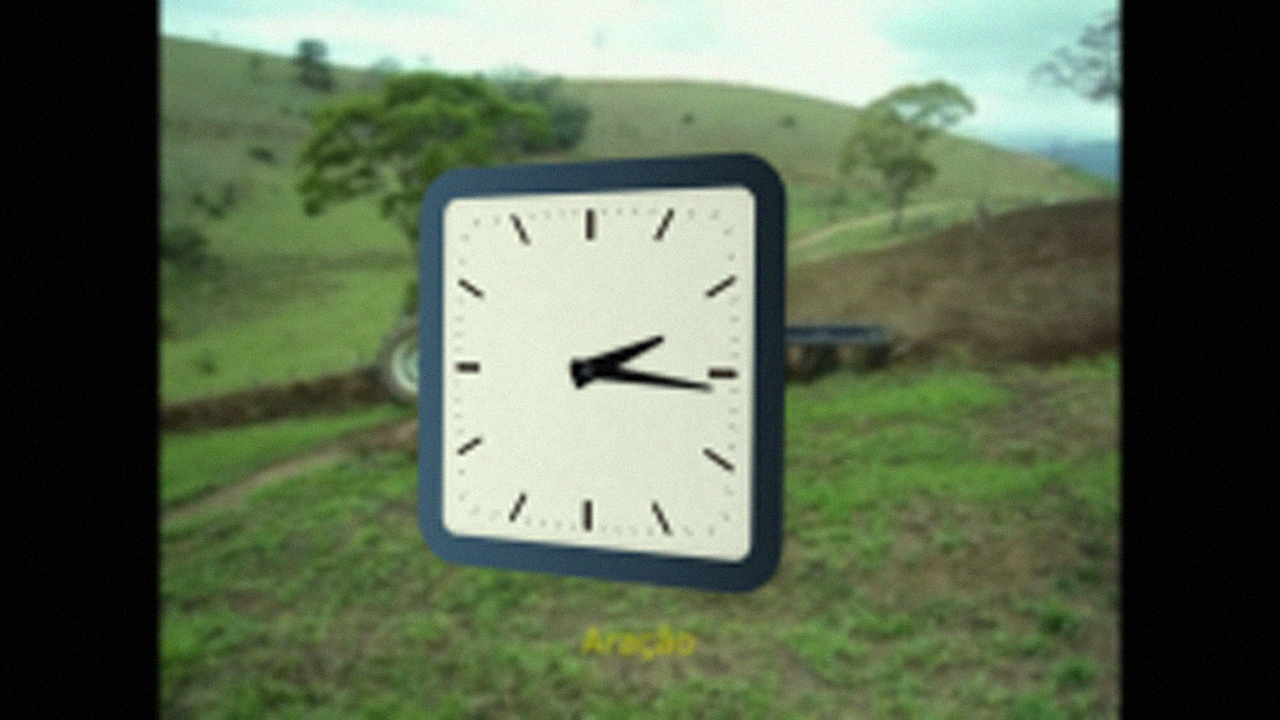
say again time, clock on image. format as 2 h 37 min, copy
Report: 2 h 16 min
